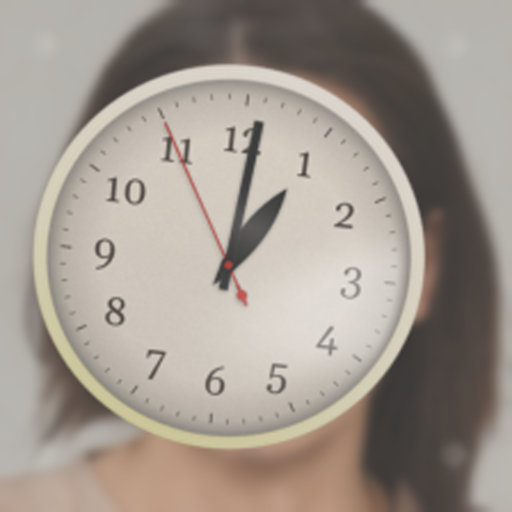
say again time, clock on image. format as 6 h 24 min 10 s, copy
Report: 1 h 00 min 55 s
